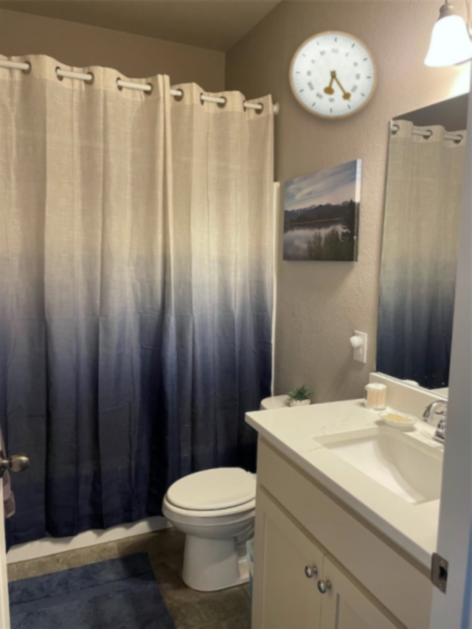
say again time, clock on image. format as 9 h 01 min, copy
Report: 6 h 24 min
